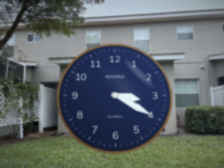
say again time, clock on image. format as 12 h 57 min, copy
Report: 3 h 20 min
